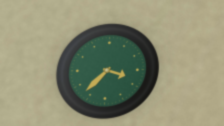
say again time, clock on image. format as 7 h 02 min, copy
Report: 3 h 37 min
